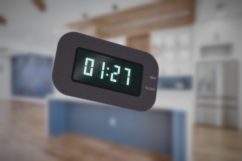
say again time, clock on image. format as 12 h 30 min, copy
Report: 1 h 27 min
